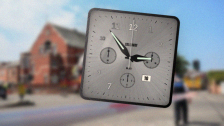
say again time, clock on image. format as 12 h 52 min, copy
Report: 2 h 53 min
